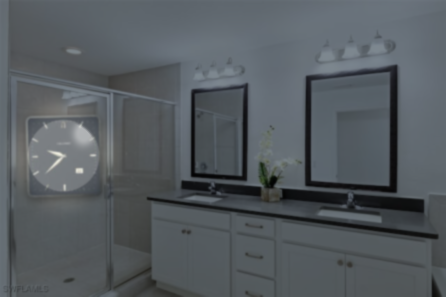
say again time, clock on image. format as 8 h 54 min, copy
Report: 9 h 38 min
